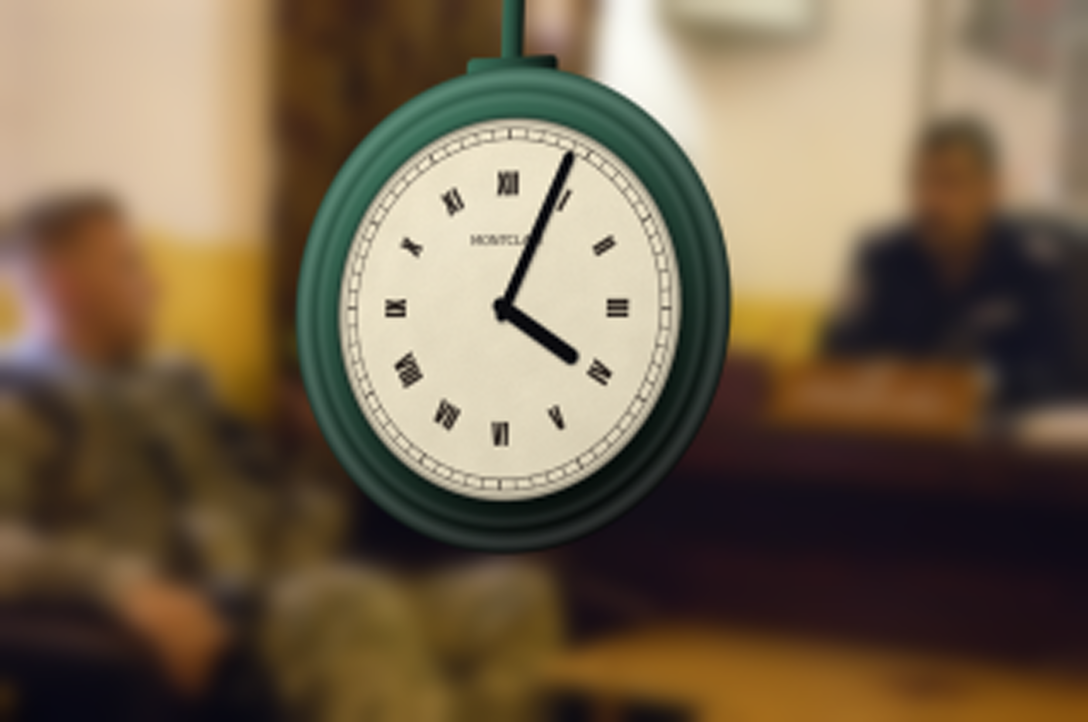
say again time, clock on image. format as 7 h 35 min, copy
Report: 4 h 04 min
